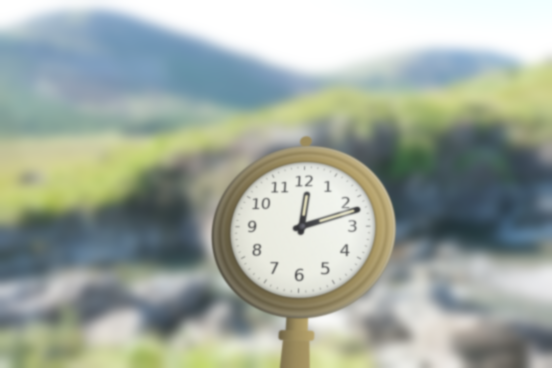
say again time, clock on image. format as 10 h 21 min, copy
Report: 12 h 12 min
